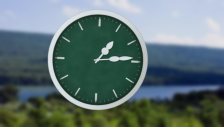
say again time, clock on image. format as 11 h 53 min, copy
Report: 1 h 14 min
